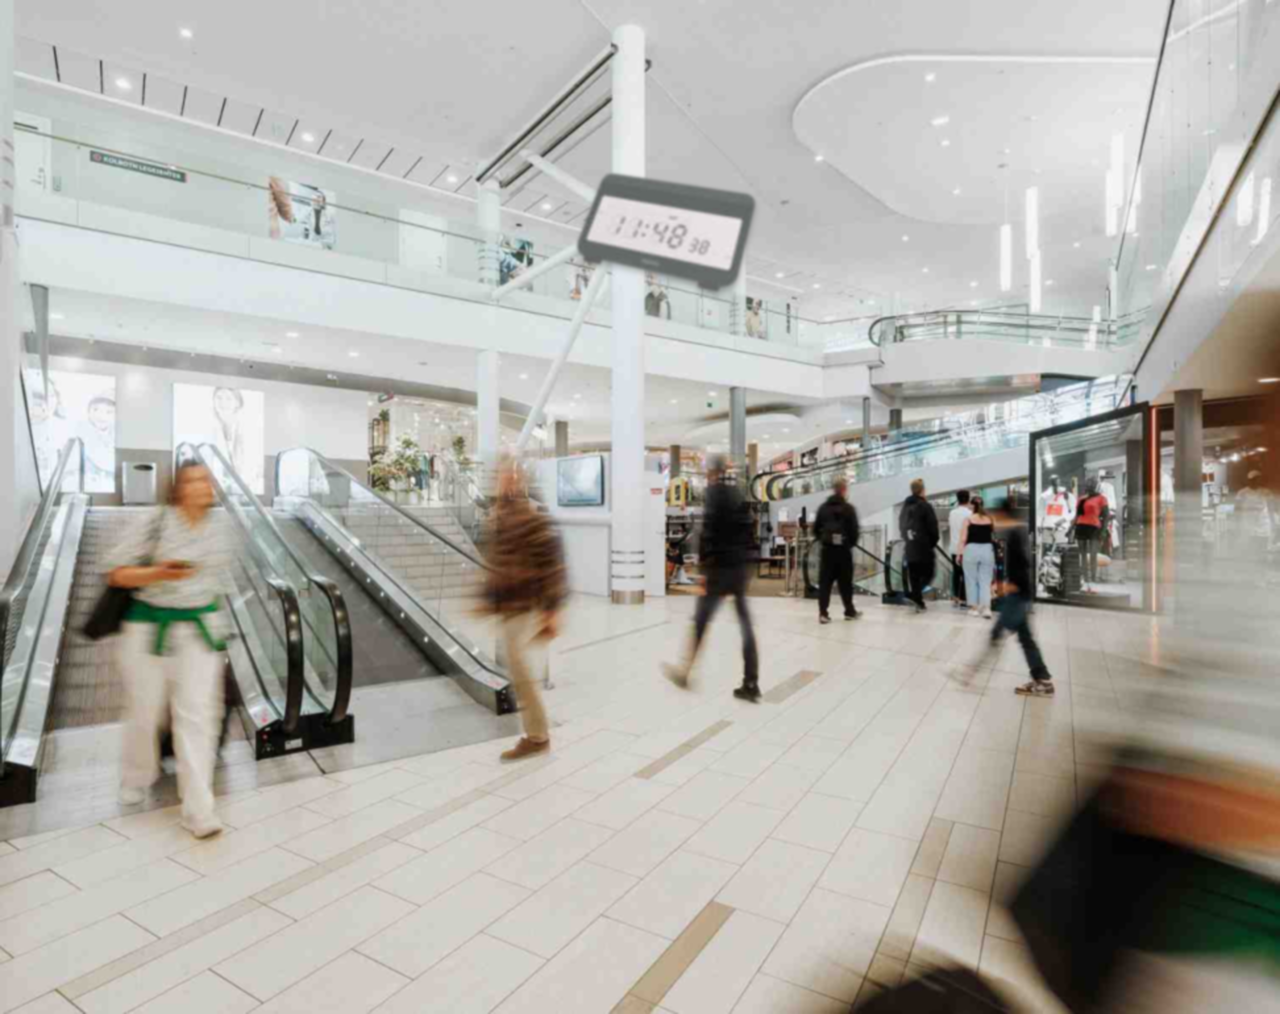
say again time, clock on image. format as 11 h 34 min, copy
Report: 11 h 48 min
